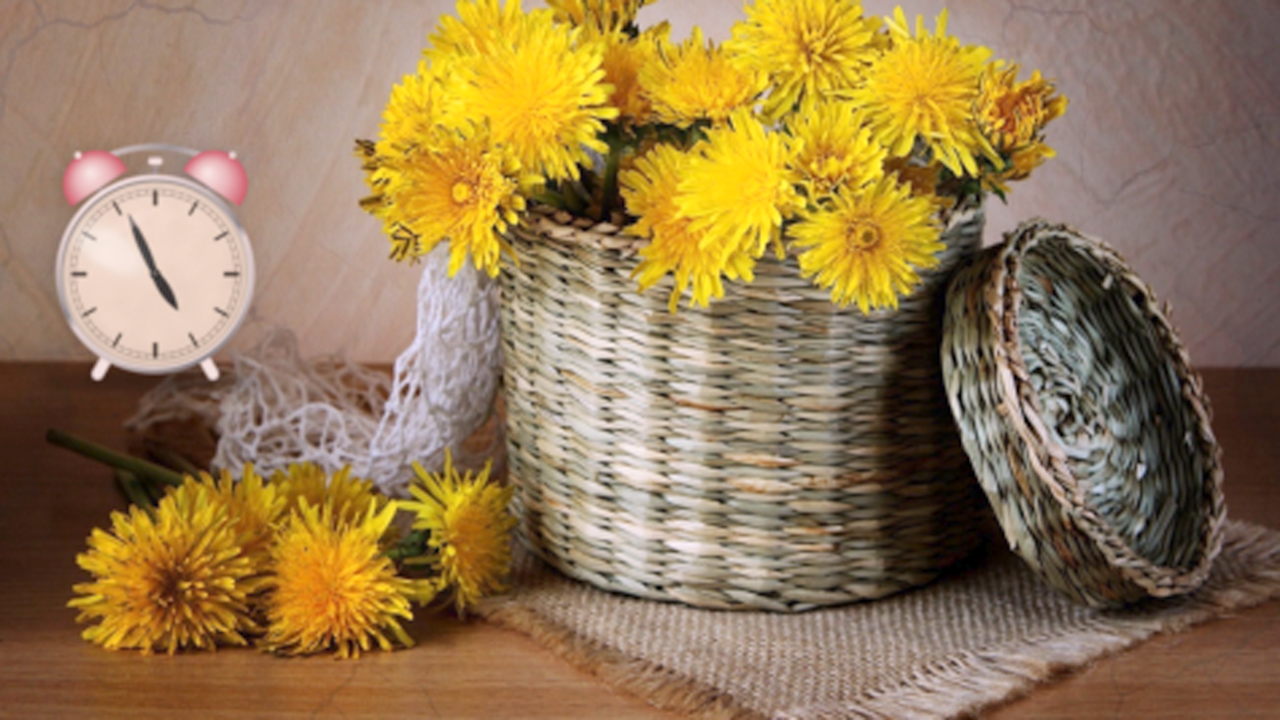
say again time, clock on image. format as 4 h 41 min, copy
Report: 4 h 56 min
